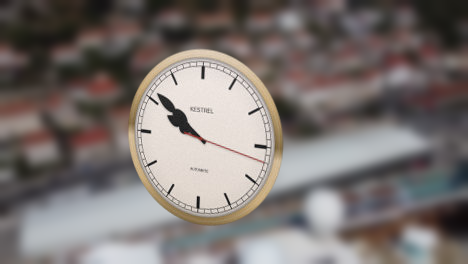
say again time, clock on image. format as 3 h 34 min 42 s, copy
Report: 9 h 51 min 17 s
